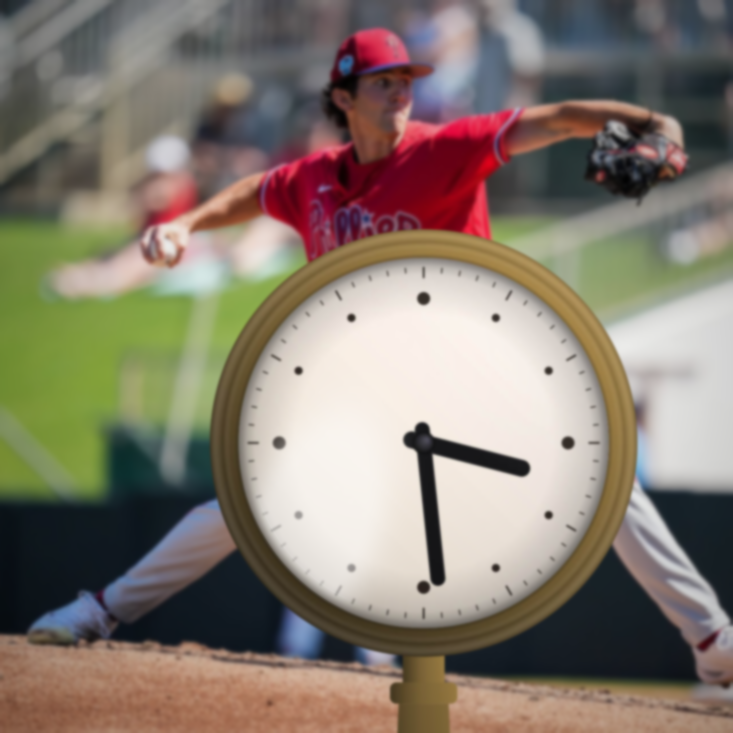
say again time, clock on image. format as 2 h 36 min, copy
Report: 3 h 29 min
